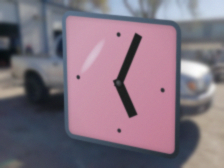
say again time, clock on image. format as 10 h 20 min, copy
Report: 5 h 04 min
